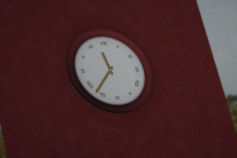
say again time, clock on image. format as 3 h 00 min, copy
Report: 11 h 37 min
